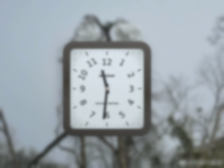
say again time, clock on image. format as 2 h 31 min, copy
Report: 11 h 31 min
